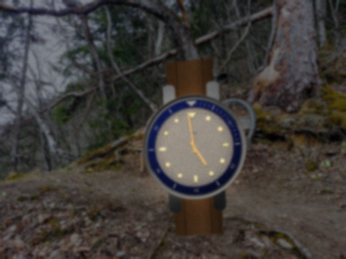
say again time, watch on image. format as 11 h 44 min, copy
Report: 4 h 59 min
